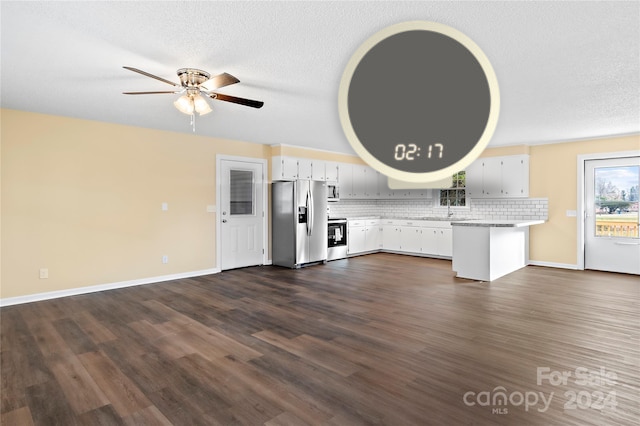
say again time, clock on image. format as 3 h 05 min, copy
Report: 2 h 17 min
